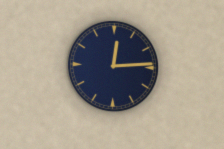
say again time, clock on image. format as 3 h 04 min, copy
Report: 12 h 14 min
